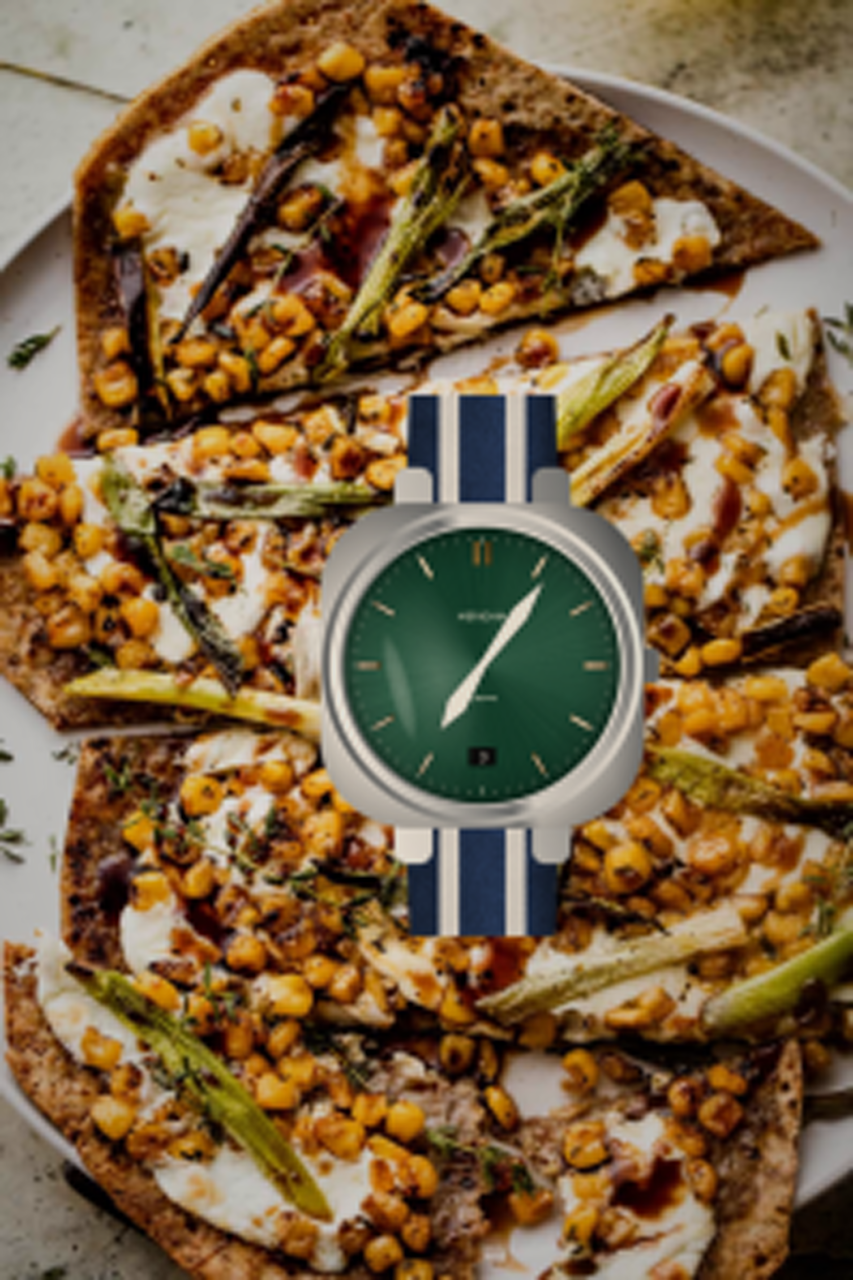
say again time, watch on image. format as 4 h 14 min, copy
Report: 7 h 06 min
